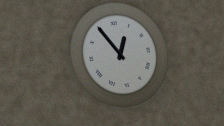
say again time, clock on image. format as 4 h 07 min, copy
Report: 12 h 55 min
